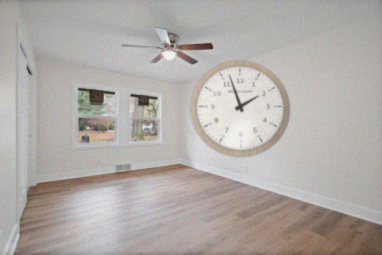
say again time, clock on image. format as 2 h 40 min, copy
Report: 1 h 57 min
